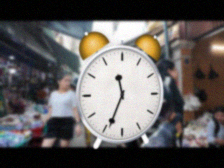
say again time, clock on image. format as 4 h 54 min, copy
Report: 11 h 34 min
